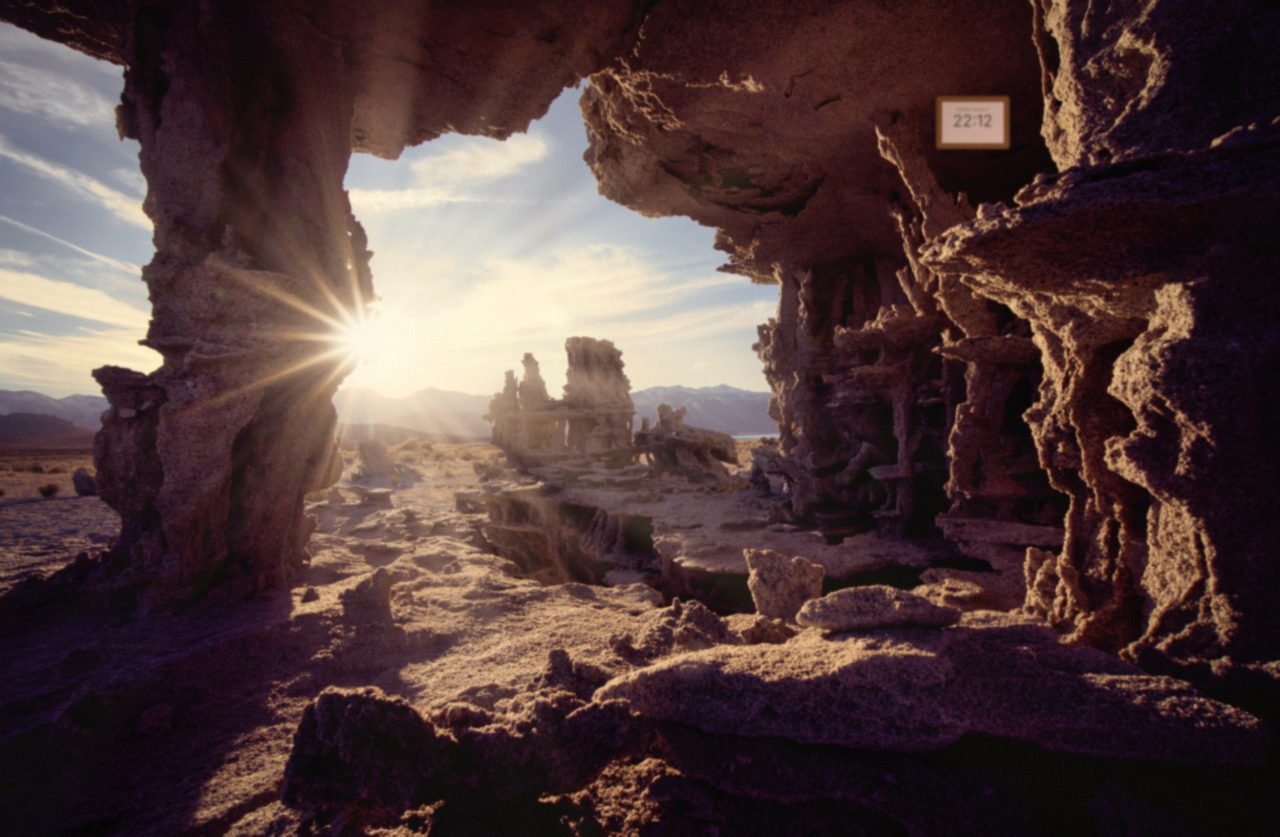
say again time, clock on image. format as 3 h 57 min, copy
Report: 22 h 12 min
